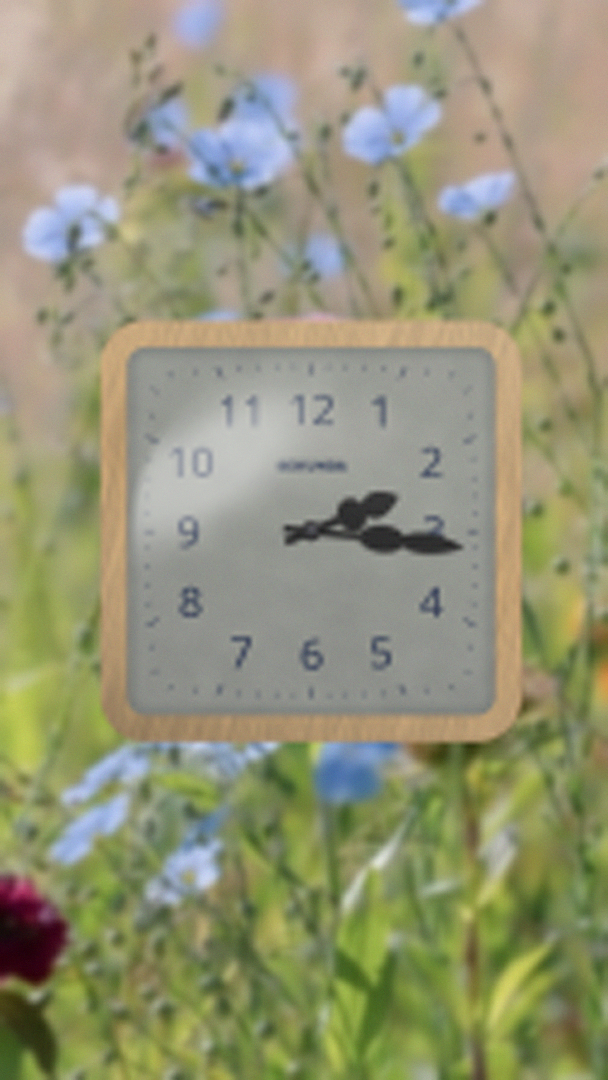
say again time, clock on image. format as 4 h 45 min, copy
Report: 2 h 16 min
